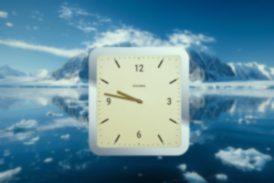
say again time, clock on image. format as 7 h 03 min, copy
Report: 9 h 47 min
